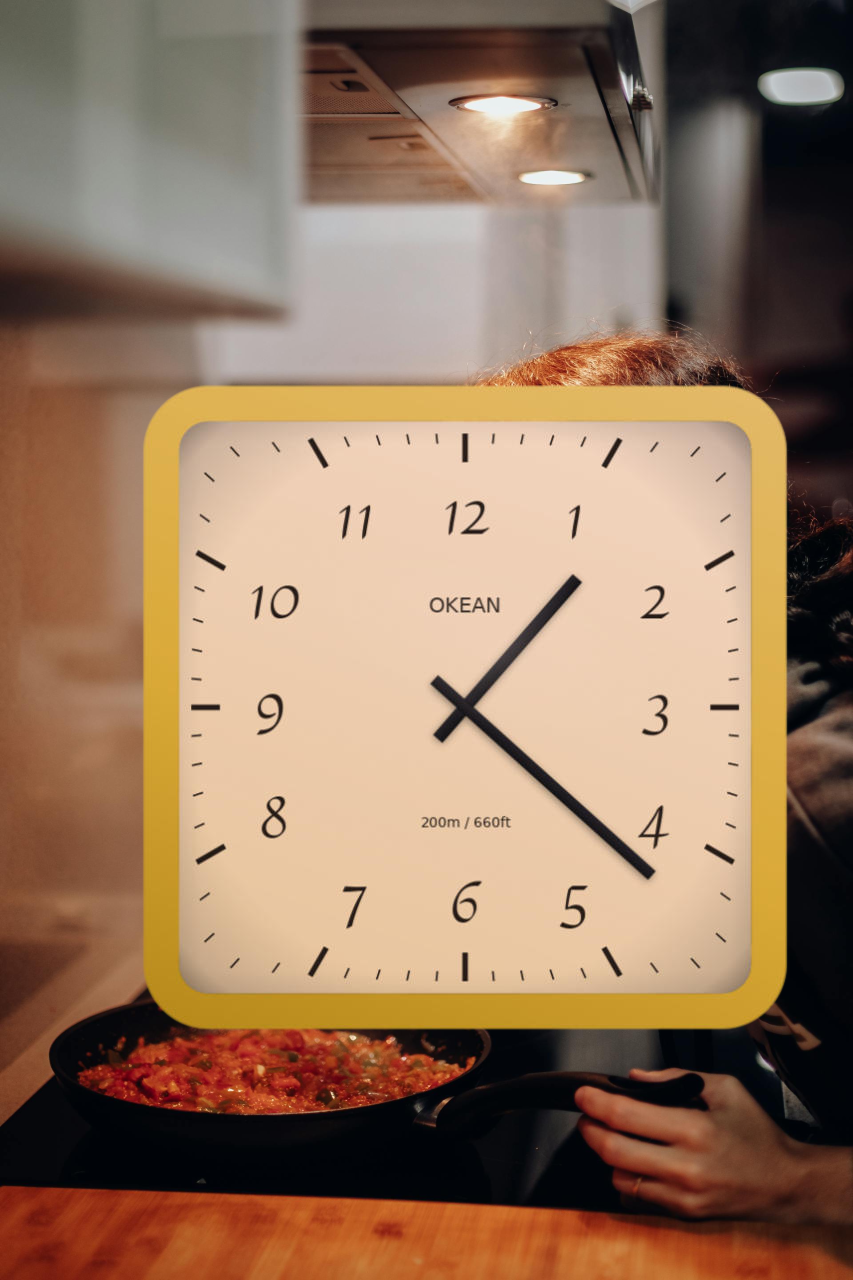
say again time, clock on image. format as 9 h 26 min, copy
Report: 1 h 22 min
